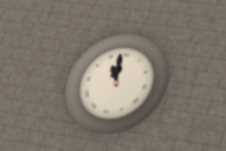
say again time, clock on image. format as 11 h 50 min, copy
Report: 10 h 58 min
